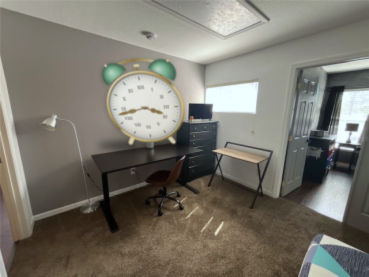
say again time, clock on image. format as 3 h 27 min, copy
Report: 3 h 43 min
